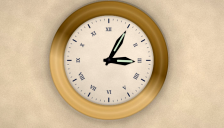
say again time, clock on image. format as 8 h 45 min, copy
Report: 3 h 05 min
